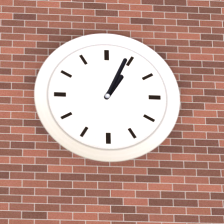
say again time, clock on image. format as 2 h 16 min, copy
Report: 1 h 04 min
